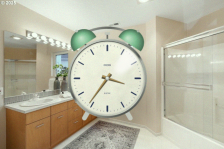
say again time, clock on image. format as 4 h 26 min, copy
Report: 3 h 36 min
